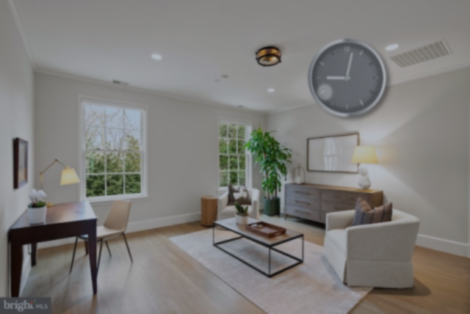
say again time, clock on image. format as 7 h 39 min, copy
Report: 9 h 02 min
